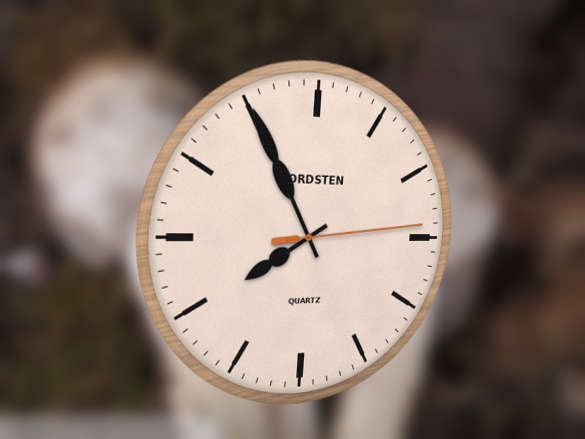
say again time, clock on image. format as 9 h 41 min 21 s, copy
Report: 7 h 55 min 14 s
